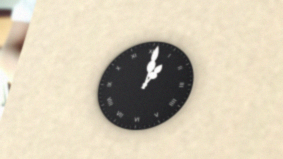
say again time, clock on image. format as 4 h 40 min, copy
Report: 1 h 01 min
